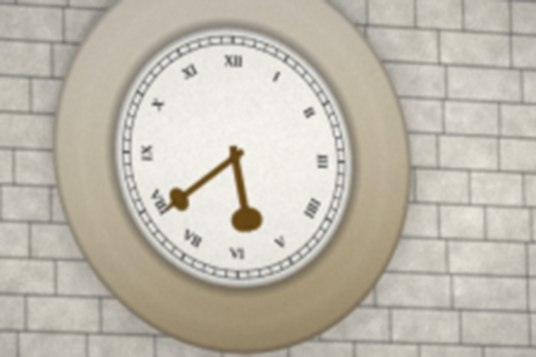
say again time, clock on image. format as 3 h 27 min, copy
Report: 5 h 39 min
